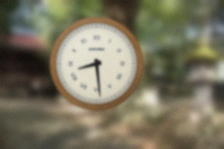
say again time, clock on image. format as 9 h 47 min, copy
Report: 8 h 29 min
